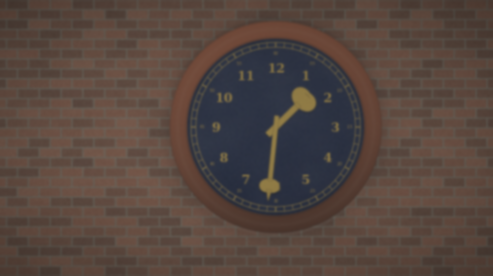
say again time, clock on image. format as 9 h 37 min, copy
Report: 1 h 31 min
